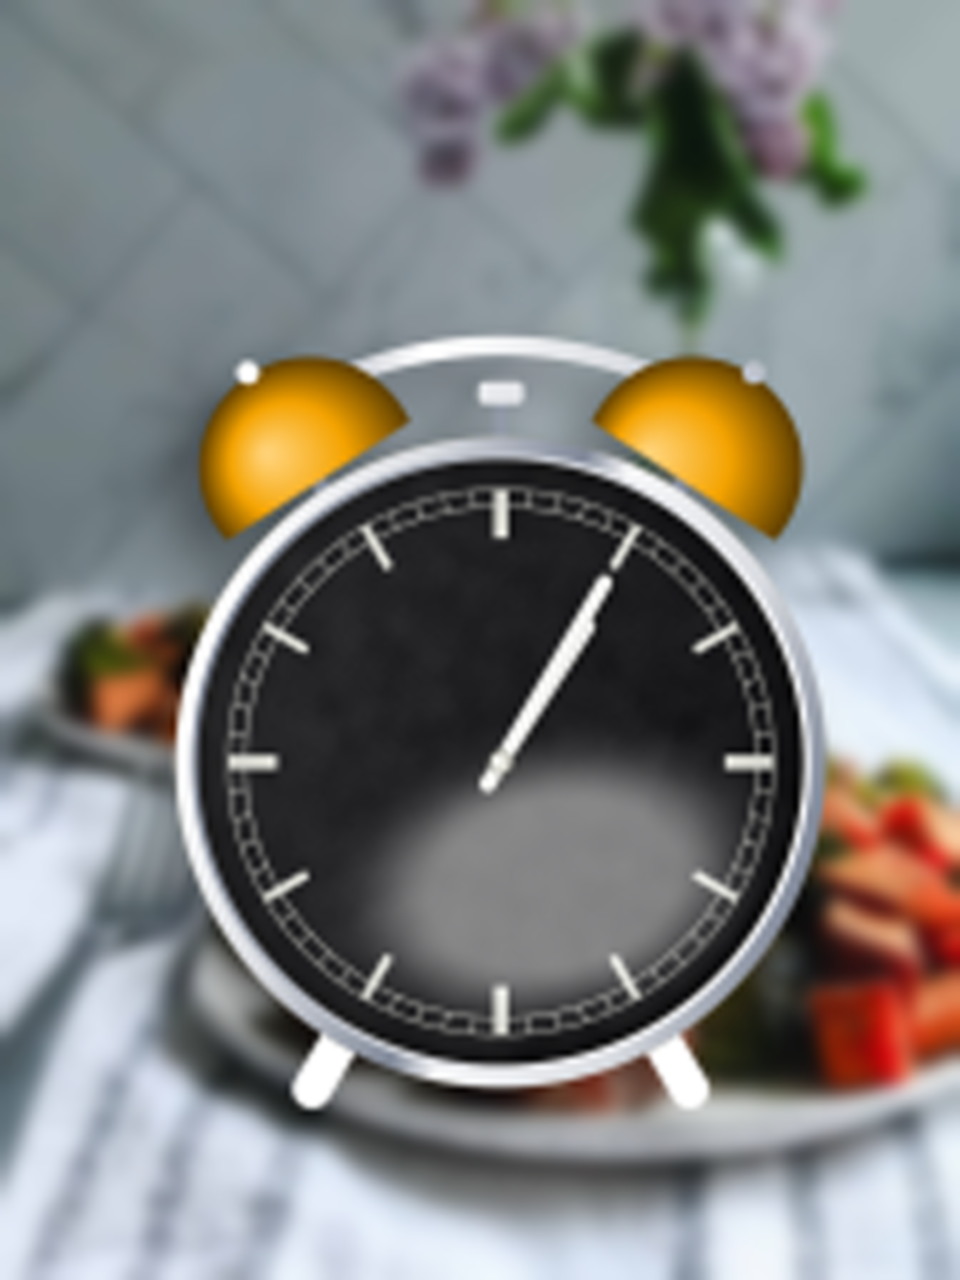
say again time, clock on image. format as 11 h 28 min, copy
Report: 1 h 05 min
